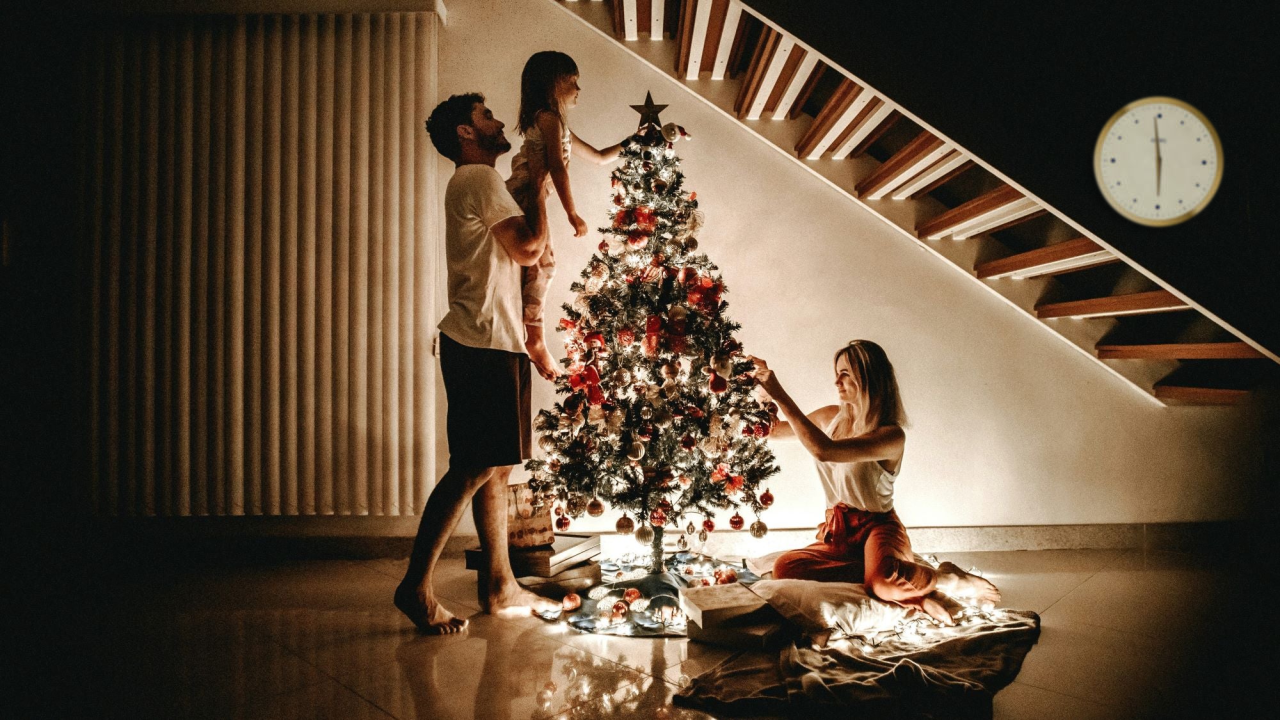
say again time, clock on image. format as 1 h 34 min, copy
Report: 5 h 59 min
